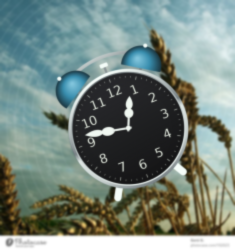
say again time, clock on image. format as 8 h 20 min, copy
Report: 12 h 47 min
